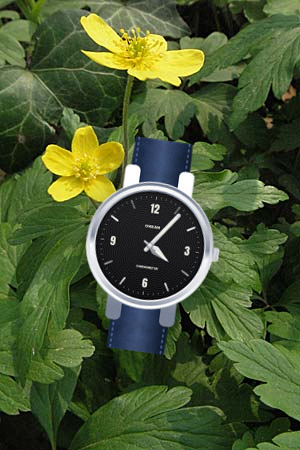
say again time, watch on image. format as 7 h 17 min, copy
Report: 4 h 06 min
